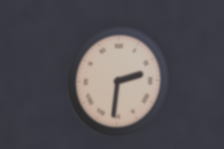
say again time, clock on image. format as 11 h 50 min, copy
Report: 2 h 31 min
